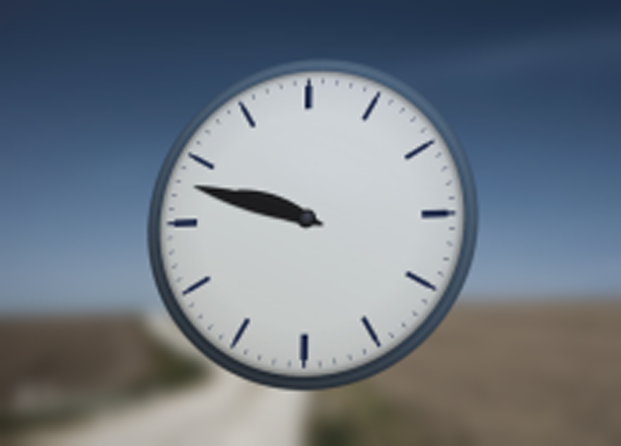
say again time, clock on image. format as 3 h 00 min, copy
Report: 9 h 48 min
